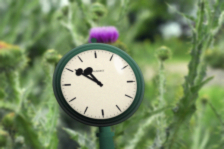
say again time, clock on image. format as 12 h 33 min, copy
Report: 10 h 51 min
